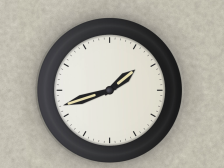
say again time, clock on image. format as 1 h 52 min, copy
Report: 1 h 42 min
